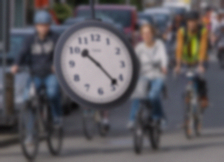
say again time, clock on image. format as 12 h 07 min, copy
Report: 10 h 23 min
